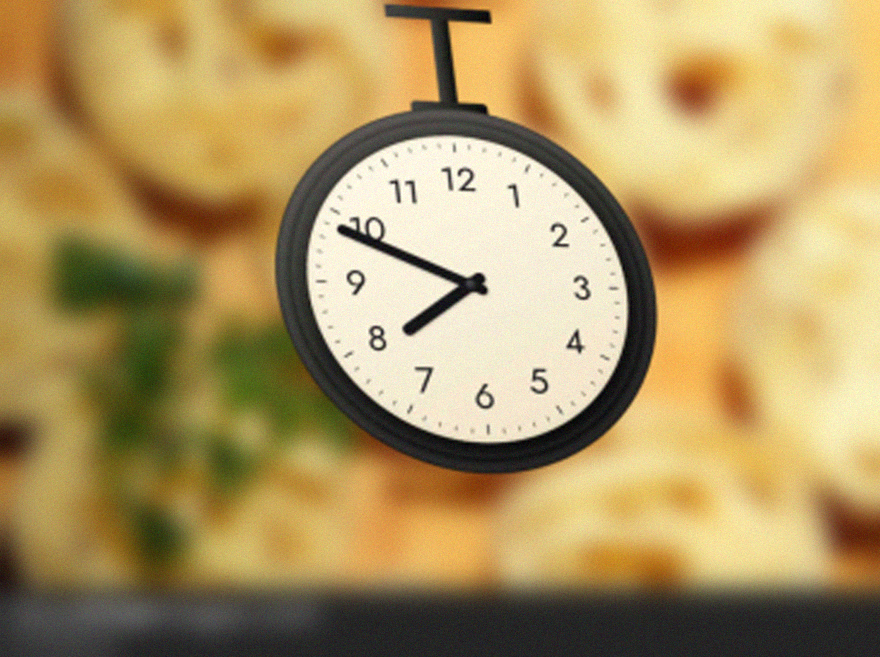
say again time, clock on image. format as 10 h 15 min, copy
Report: 7 h 49 min
